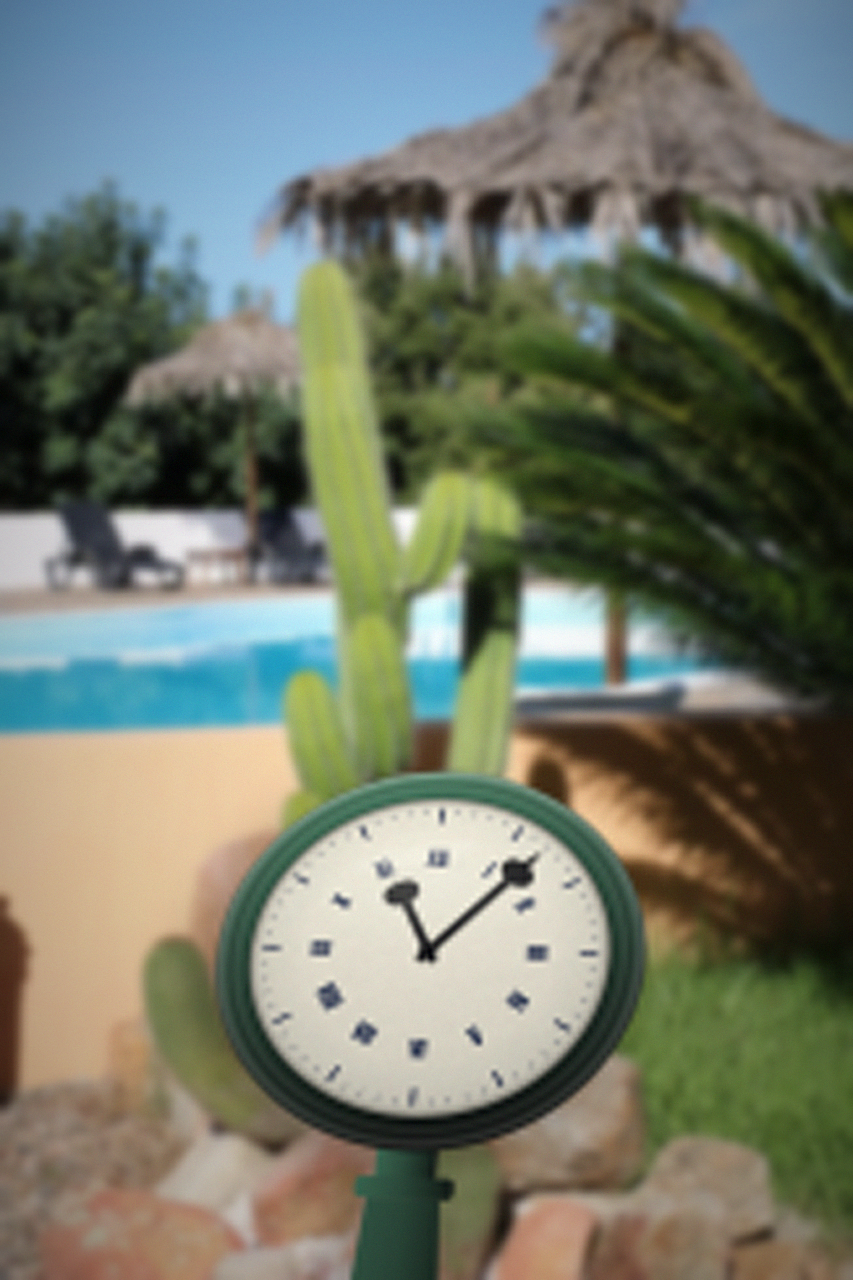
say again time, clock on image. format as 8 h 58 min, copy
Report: 11 h 07 min
